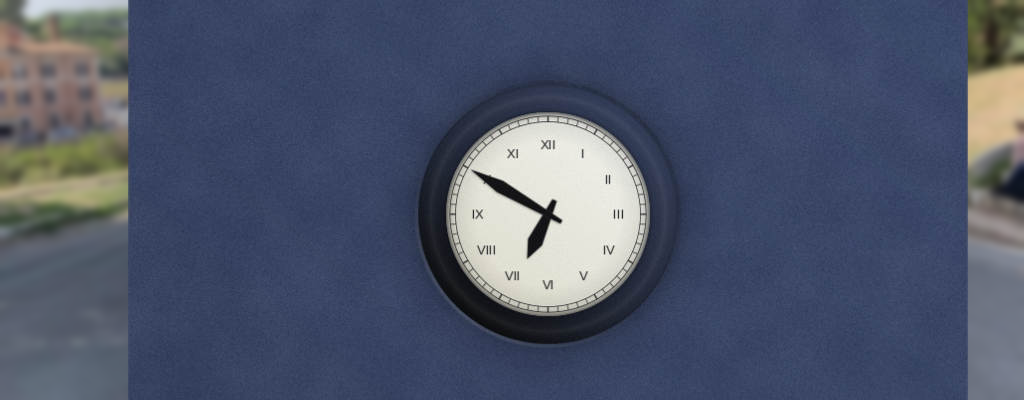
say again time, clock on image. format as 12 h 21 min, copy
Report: 6 h 50 min
